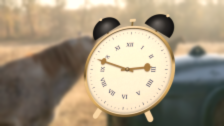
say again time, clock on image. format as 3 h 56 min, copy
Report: 2 h 48 min
